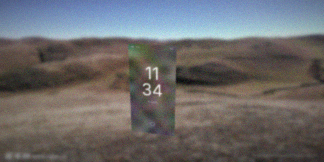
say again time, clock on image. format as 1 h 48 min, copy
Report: 11 h 34 min
